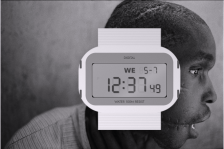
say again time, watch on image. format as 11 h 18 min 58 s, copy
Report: 12 h 37 min 49 s
